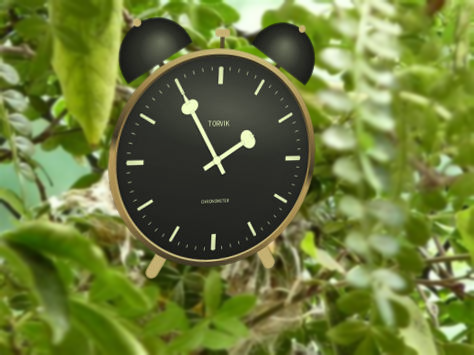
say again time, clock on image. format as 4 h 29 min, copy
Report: 1 h 55 min
